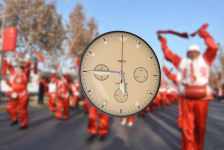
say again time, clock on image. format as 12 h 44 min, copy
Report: 5 h 45 min
